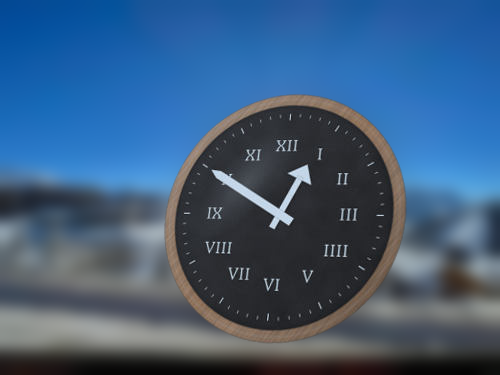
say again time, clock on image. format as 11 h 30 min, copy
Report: 12 h 50 min
